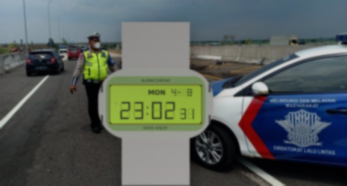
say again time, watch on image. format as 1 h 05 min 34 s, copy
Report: 23 h 02 min 31 s
